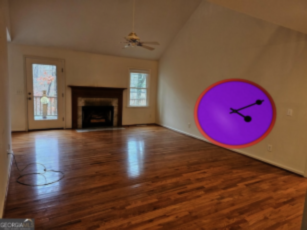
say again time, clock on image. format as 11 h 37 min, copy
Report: 4 h 11 min
